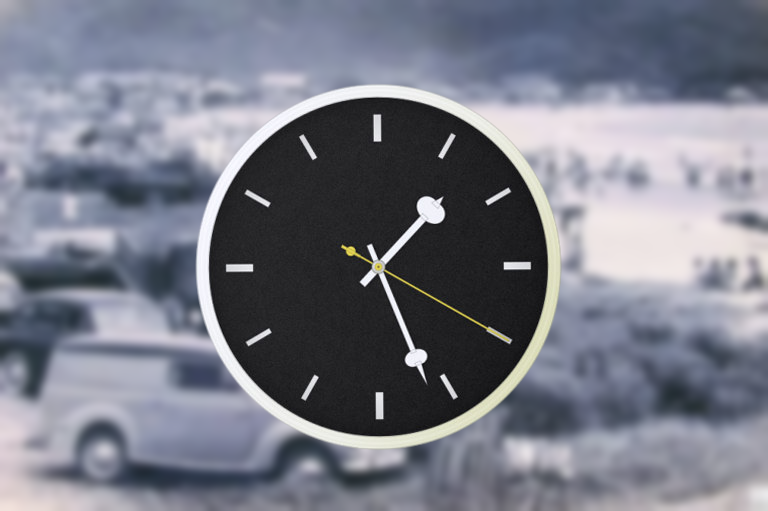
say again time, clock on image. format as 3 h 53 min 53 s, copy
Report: 1 h 26 min 20 s
